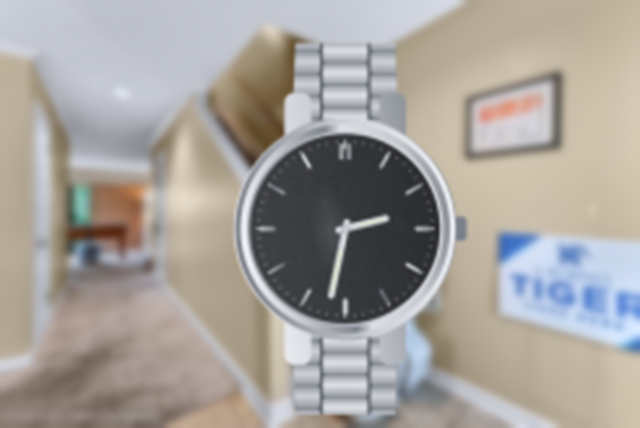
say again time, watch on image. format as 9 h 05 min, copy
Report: 2 h 32 min
